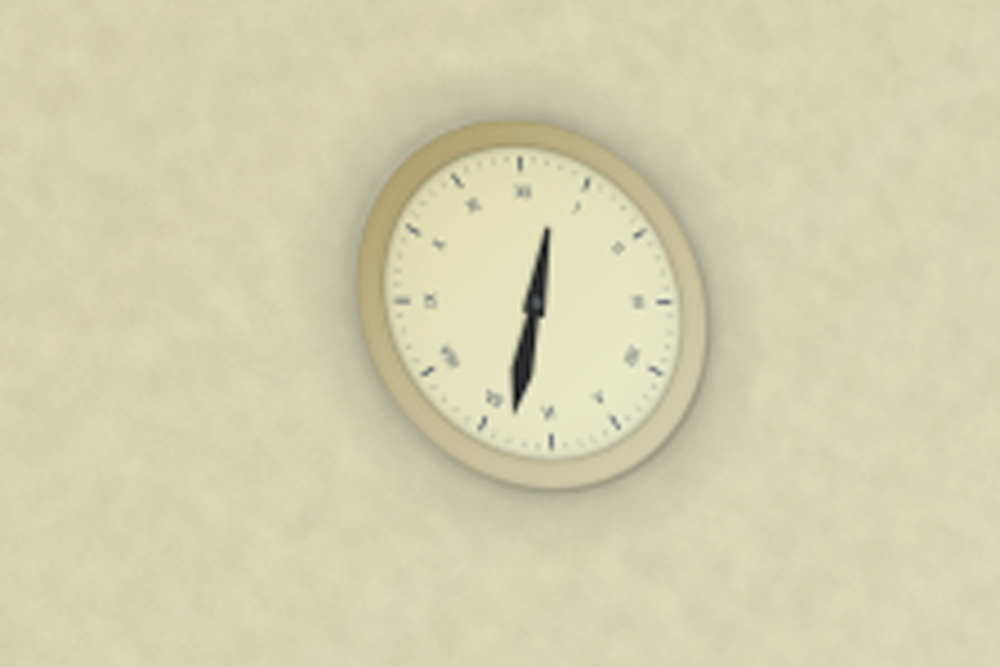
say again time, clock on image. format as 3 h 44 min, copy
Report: 12 h 33 min
